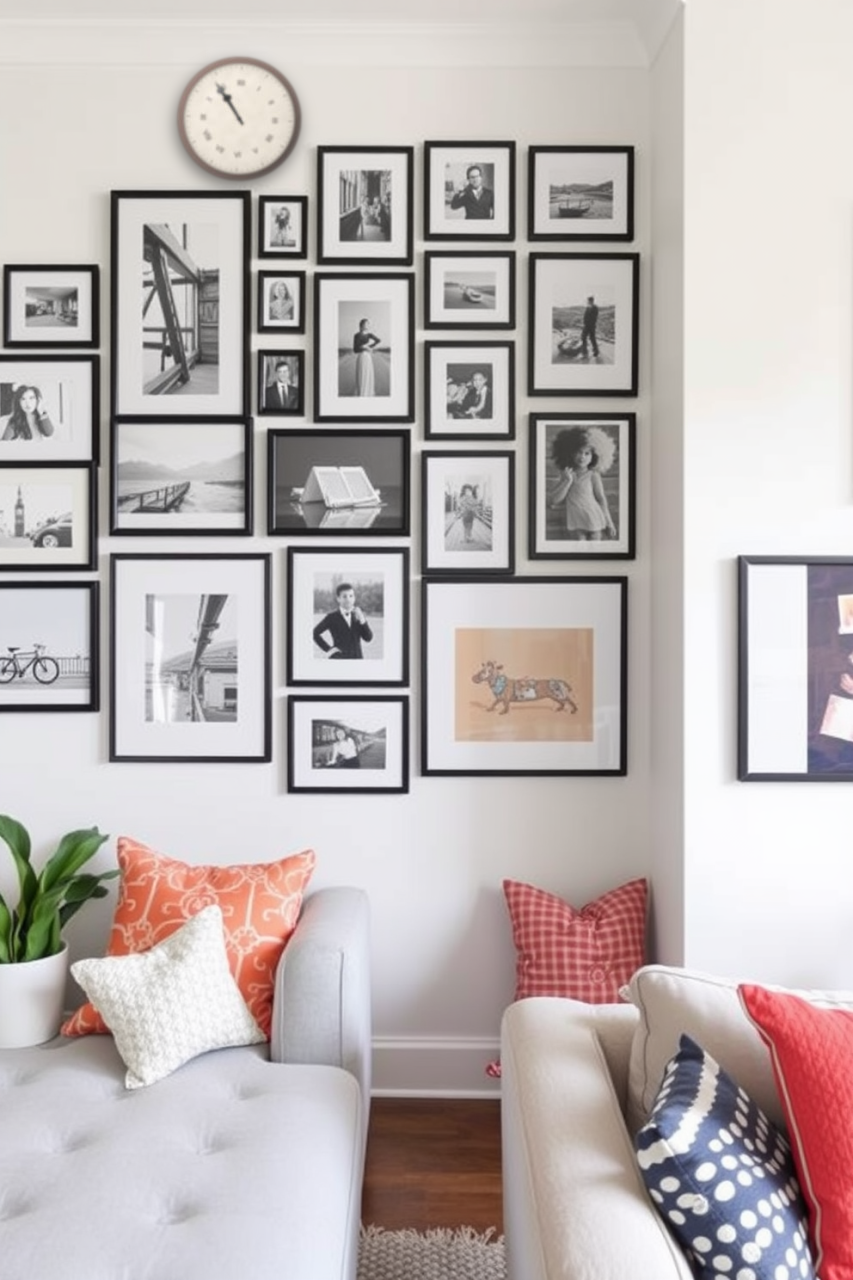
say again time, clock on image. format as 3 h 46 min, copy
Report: 10 h 54 min
